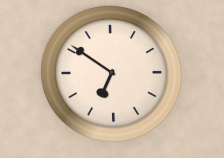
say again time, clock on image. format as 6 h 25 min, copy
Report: 6 h 51 min
